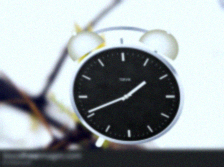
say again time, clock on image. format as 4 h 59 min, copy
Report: 1 h 41 min
